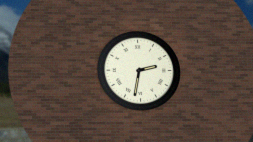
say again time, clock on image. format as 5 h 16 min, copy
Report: 2 h 32 min
